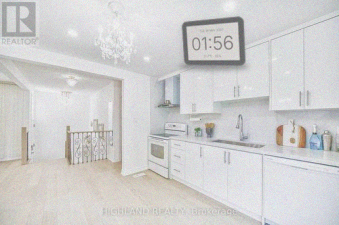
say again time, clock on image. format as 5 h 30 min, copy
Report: 1 h 56 min
